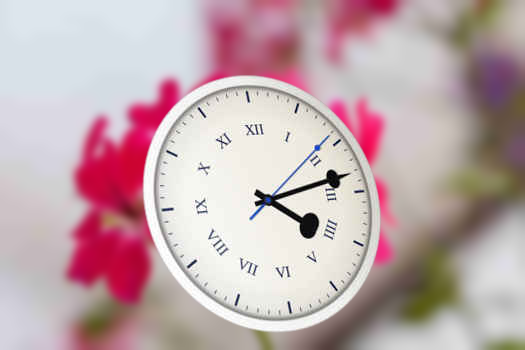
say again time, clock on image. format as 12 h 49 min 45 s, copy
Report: 4 h 13 min 09 s
